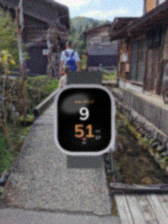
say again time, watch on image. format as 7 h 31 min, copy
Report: 9 h 51 min
